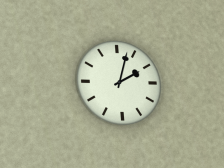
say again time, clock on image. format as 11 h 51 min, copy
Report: 2 h 03 min
